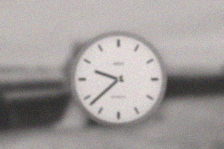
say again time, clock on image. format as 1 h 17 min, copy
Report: 9 h 38 min
